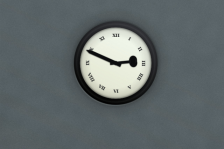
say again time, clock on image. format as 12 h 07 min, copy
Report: 2 h 49 min
